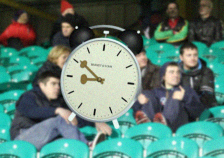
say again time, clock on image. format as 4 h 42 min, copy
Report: 8 h 51 min
